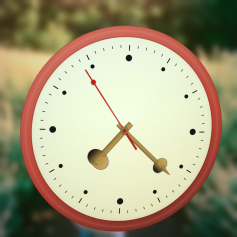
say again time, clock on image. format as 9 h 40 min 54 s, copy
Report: 7 h 21 min 54 s
